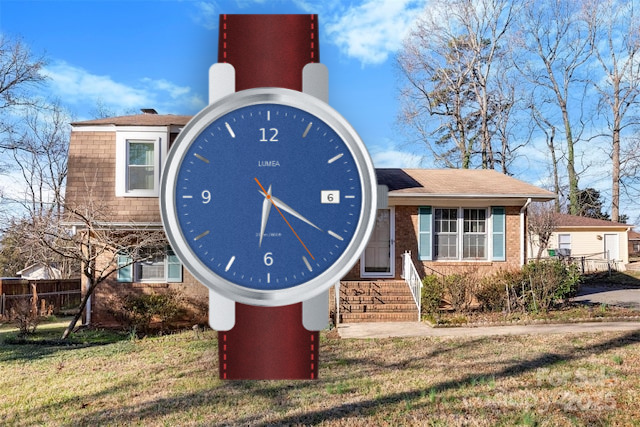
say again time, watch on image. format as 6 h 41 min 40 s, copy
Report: 6 h 20 min 24 s
